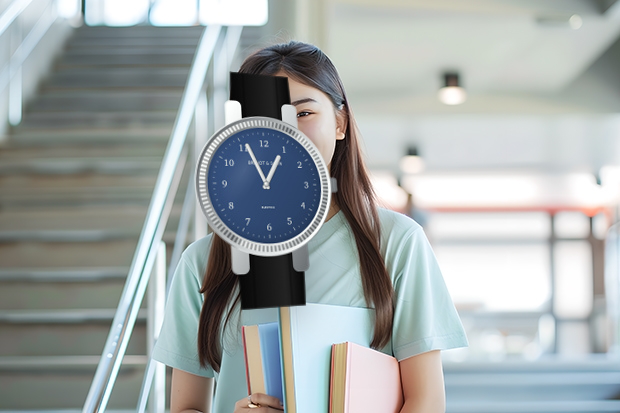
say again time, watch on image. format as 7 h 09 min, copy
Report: 12 h 56 min
